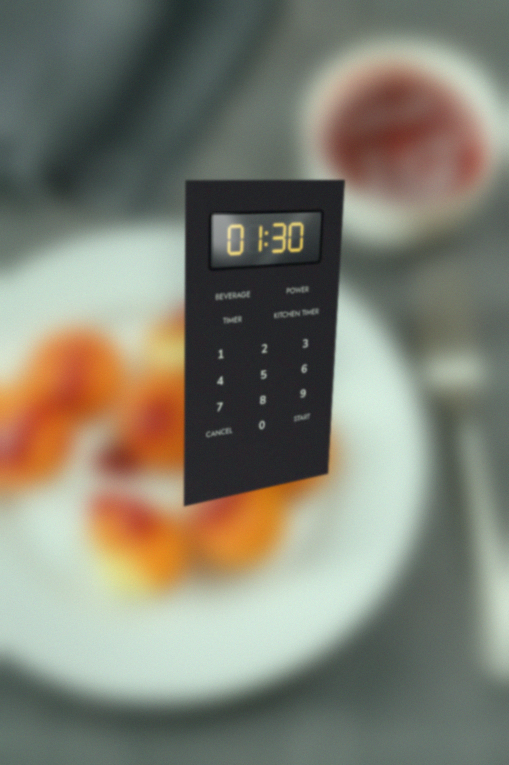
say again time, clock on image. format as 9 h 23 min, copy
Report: 1 h 30 min
